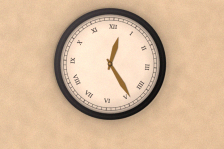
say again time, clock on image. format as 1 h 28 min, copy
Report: 12 h 24 min
